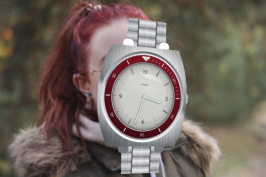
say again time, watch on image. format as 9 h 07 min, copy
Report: 3 h 33 min
